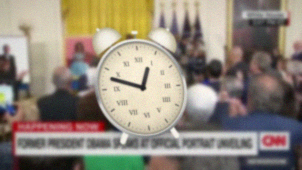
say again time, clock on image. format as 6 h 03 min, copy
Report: 12 h 48 min
